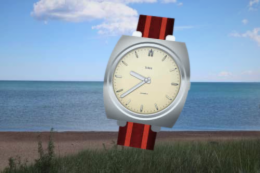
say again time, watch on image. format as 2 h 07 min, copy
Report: 9 h 38 min
